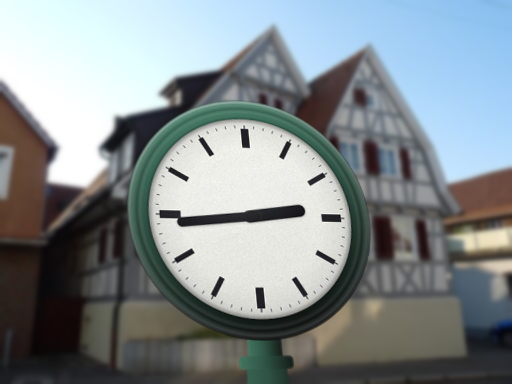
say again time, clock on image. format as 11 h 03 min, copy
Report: 2 h 44 min
